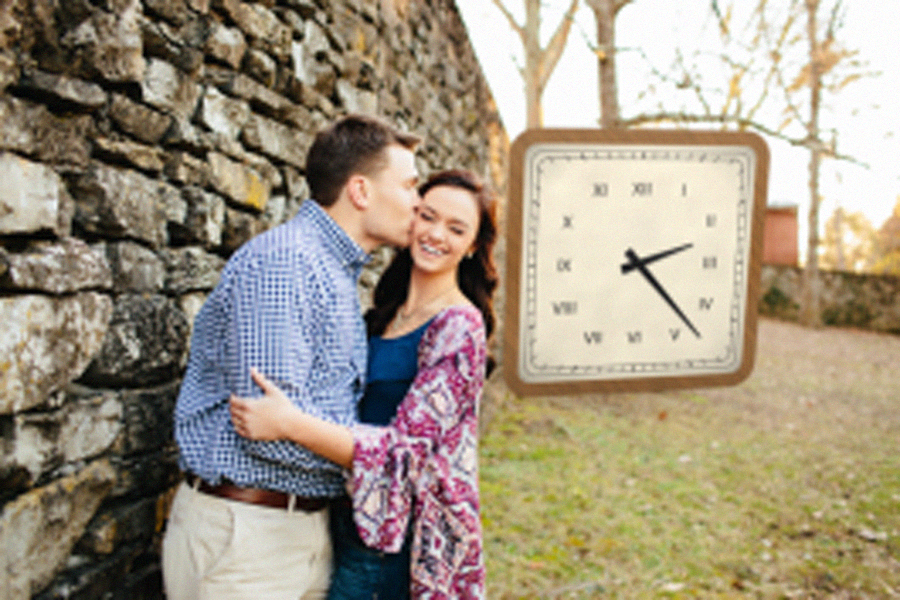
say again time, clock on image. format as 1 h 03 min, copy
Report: 2 h 23 min
